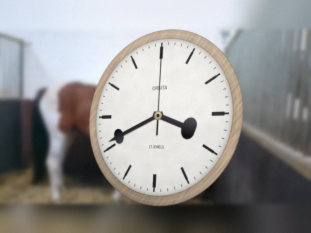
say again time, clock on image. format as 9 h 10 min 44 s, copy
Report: 3 h 41 min 00 s
